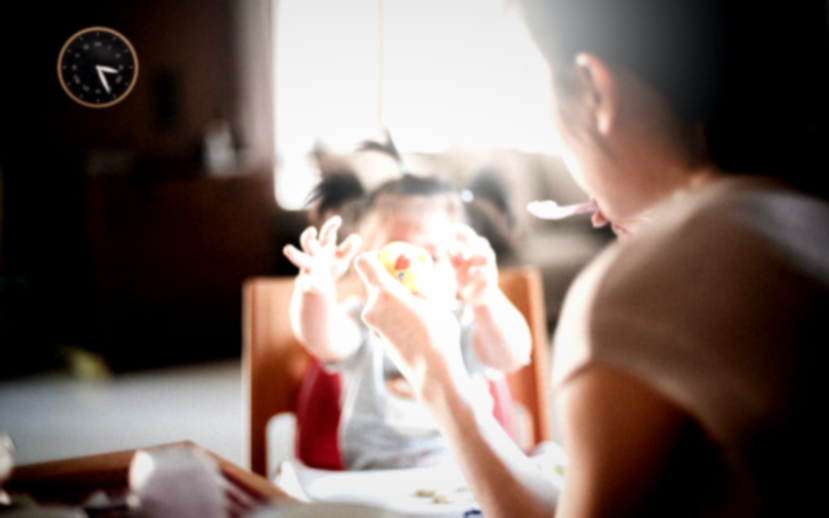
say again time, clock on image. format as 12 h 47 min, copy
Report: 3 h 26 min
